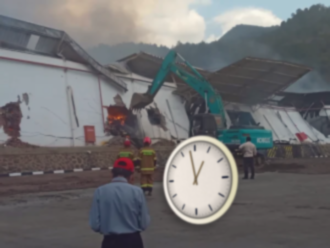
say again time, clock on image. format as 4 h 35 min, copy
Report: 12 h 58 min
